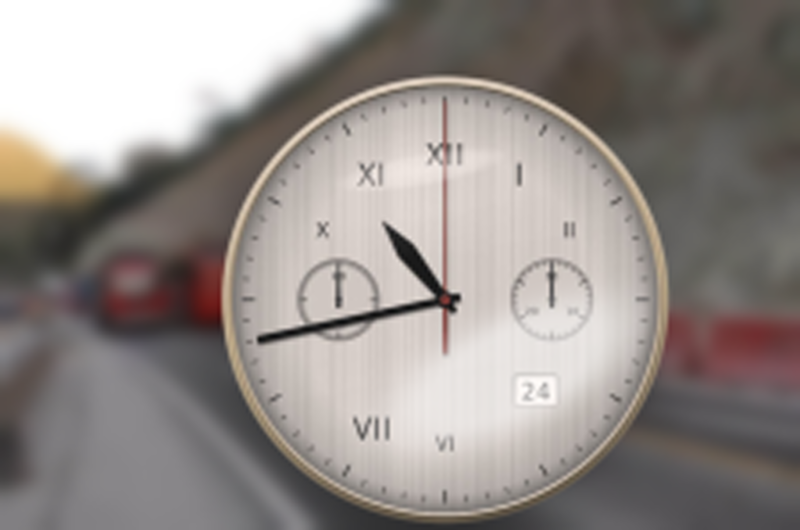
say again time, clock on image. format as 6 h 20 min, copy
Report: 10 h 43 min
